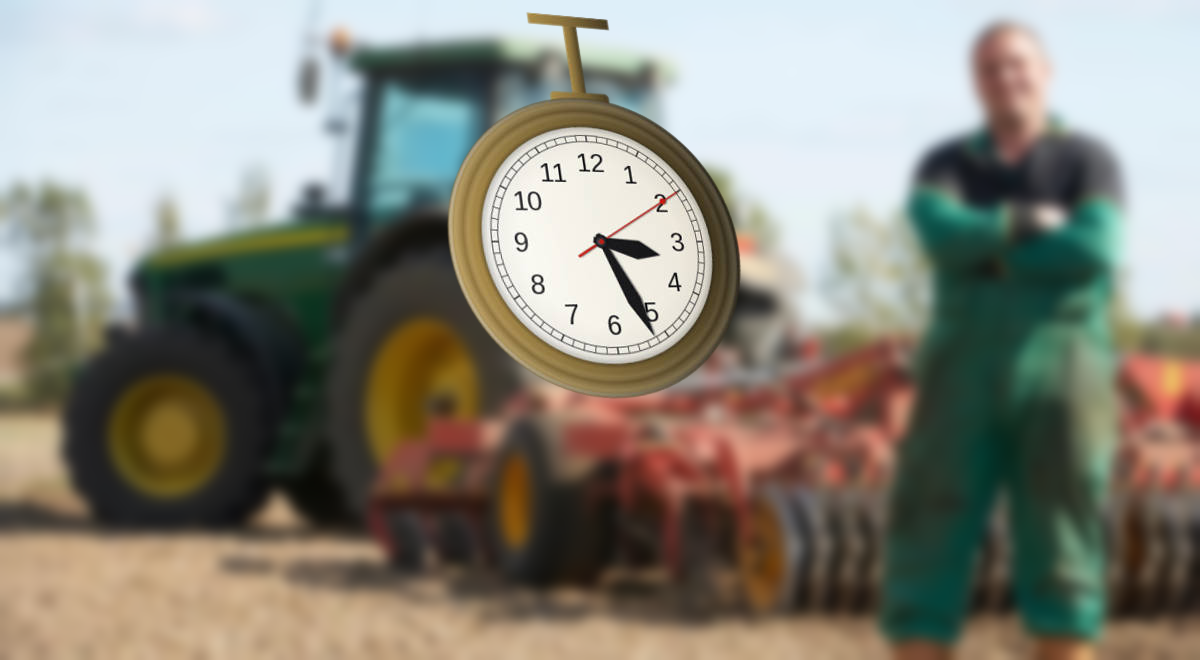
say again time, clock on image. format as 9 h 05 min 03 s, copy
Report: 3 h 26 min 10 s
